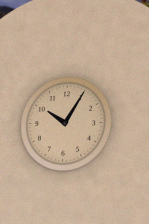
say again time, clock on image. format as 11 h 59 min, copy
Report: 10 h 05 min
